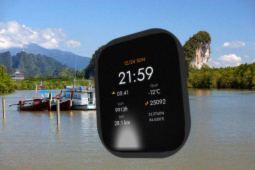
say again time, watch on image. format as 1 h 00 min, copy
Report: 21 h 59 min
